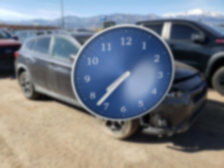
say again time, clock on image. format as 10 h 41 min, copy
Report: 7 h 37 min
